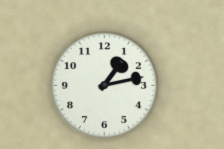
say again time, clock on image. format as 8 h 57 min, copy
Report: 1 h 13 min
